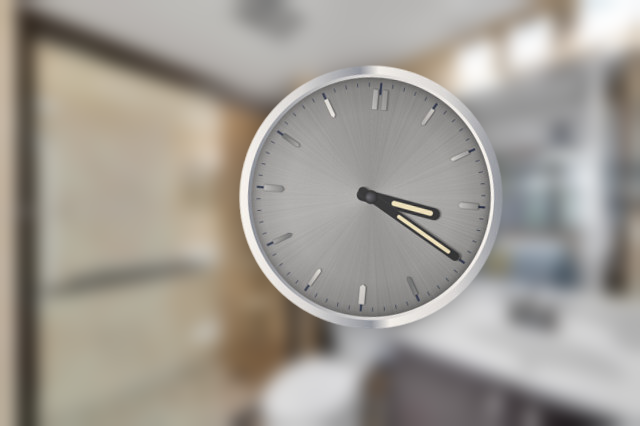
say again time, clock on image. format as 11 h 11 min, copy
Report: 3 h 20 min
